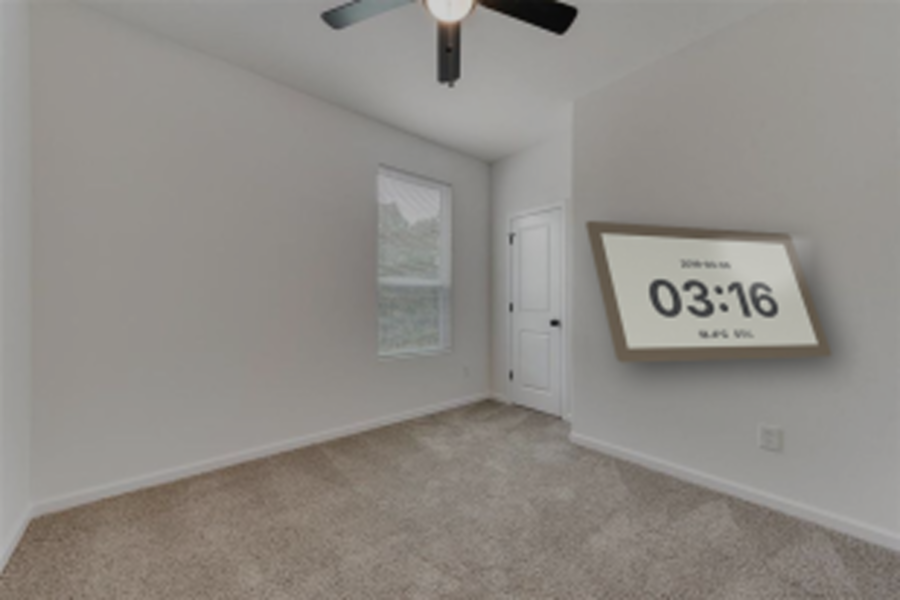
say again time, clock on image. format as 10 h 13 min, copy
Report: 3 h 16 min
